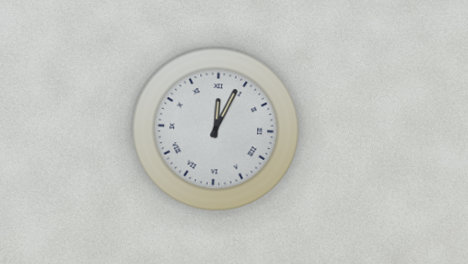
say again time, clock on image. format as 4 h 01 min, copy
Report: 12 h 04 min
